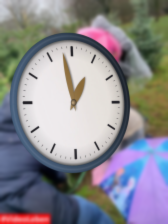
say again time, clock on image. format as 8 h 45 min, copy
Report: 12 h 58 min
